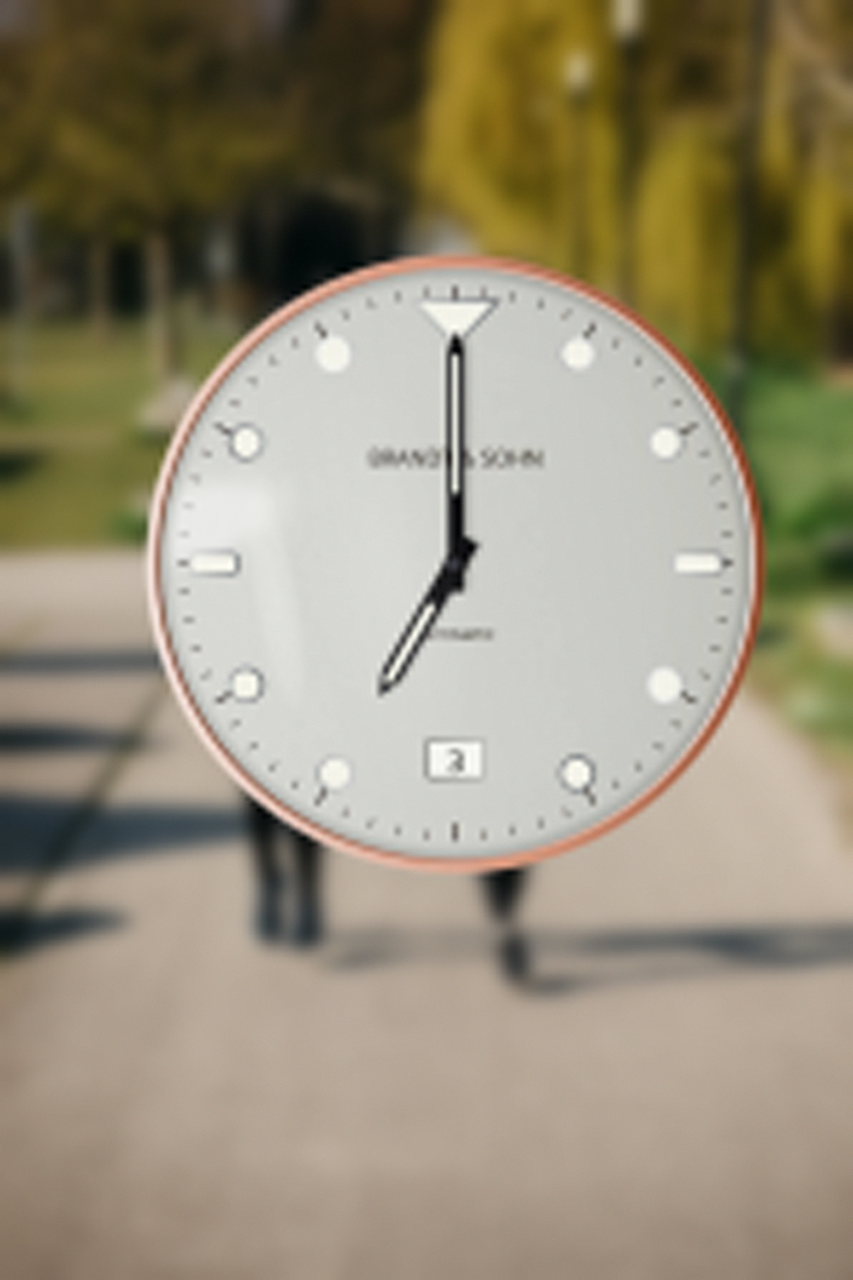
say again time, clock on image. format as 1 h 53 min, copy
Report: 7 h 00 min
